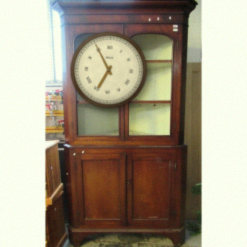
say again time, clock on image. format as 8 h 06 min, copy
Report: 6 h 55 min
